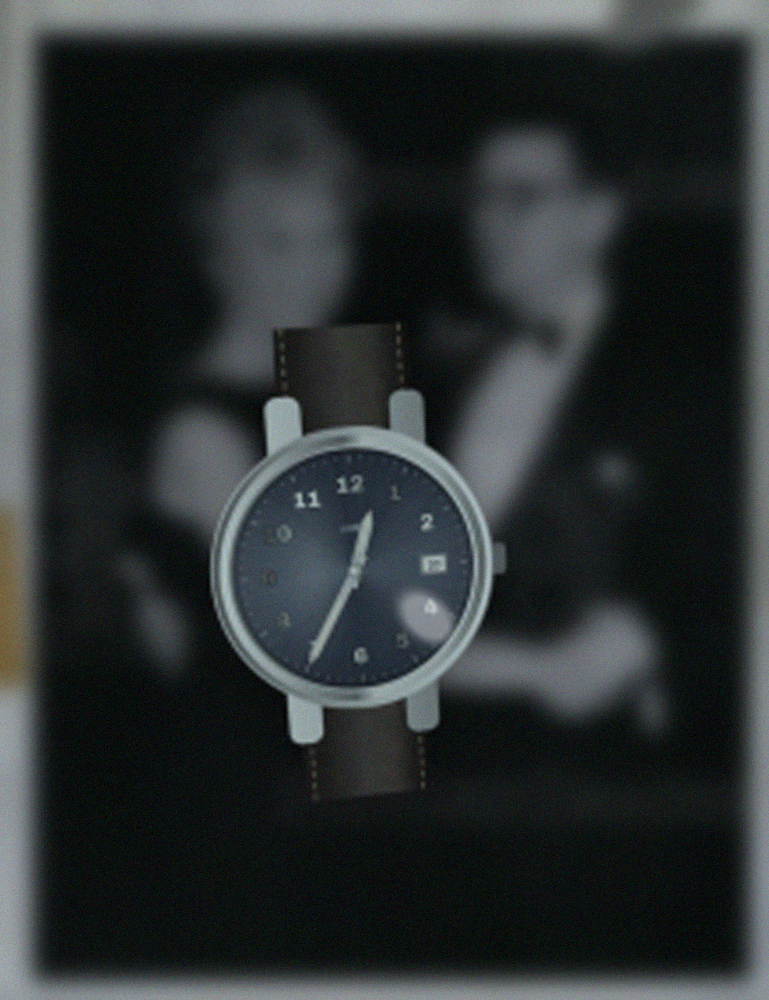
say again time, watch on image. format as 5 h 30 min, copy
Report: 12 h 35 min
